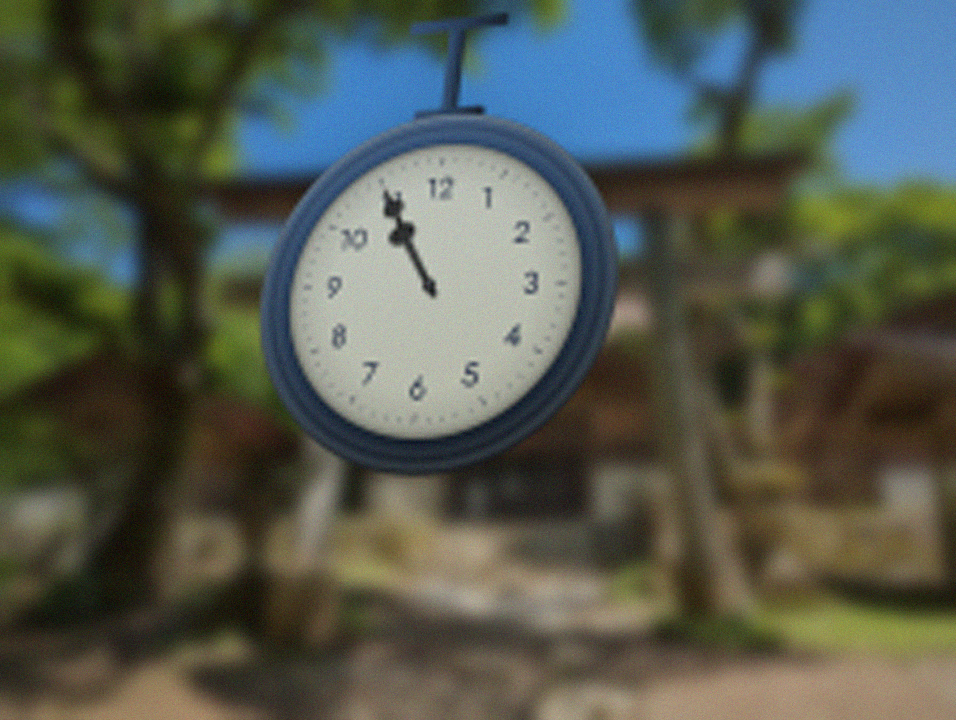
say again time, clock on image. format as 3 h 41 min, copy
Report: 10 h 55 min
